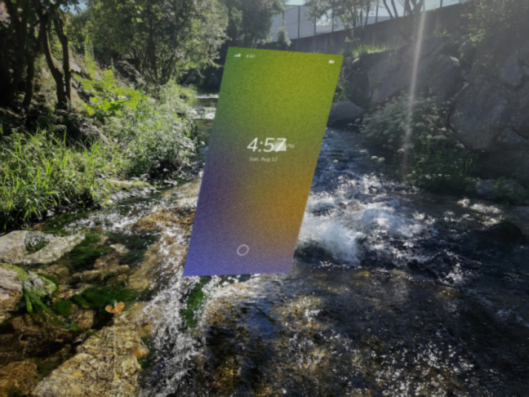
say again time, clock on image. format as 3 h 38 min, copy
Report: 4 h 57 min
